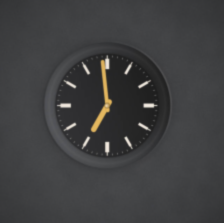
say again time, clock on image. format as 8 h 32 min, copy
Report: 6 h 59 min
